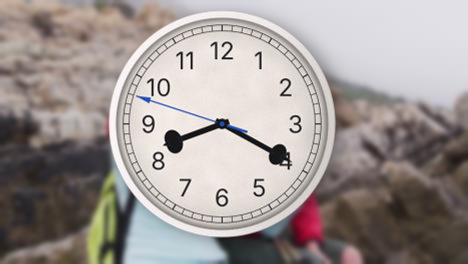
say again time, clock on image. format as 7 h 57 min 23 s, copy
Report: 8 h 19 min 48 s
